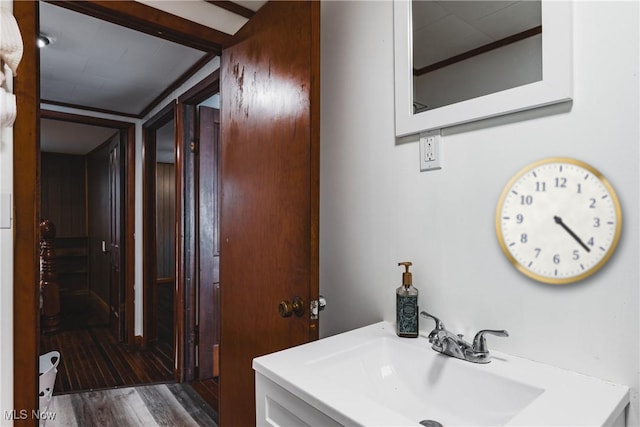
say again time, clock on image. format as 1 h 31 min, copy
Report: 4 h 22 min
